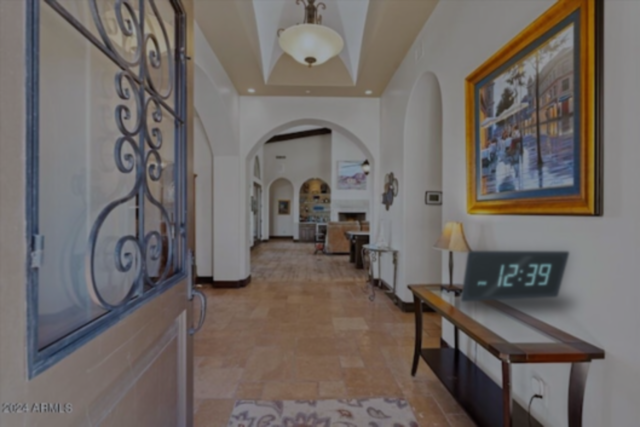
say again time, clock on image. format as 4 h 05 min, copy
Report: 12 h 39 min
